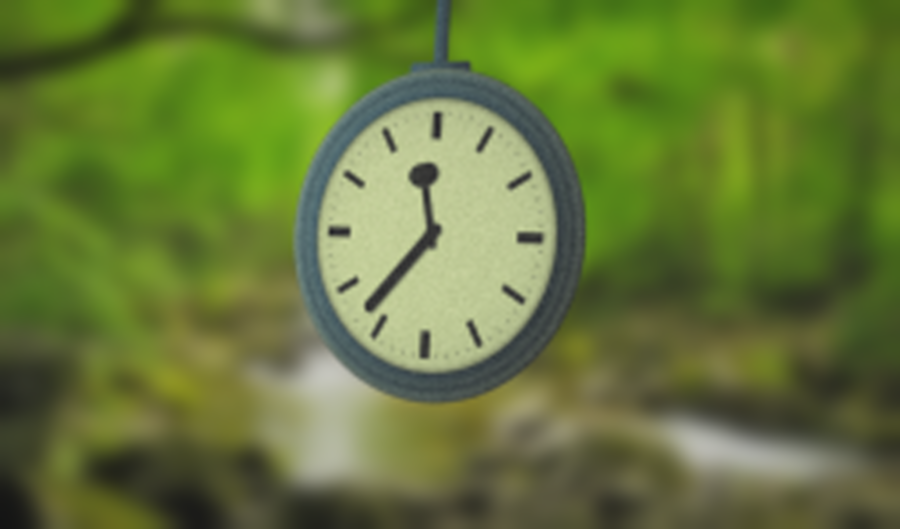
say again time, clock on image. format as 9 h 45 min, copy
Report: 11 h 37 min
